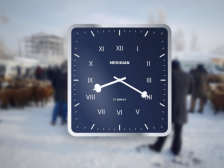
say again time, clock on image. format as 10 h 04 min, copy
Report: 8 h 20 min
